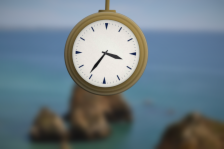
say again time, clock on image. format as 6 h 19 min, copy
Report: 3 h 36 min
